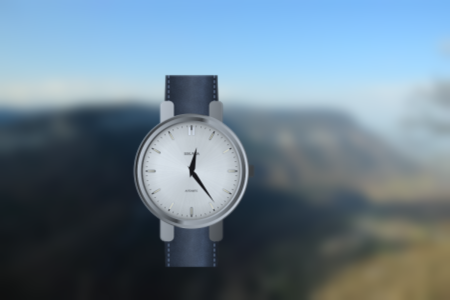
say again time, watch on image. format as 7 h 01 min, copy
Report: 12 h 24 min
